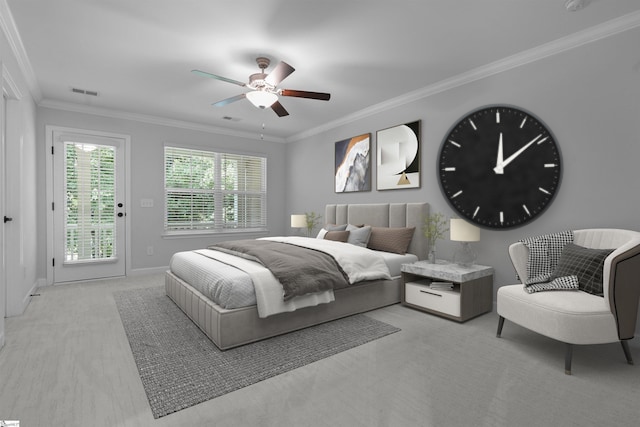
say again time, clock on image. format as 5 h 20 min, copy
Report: 12 h 09 min
